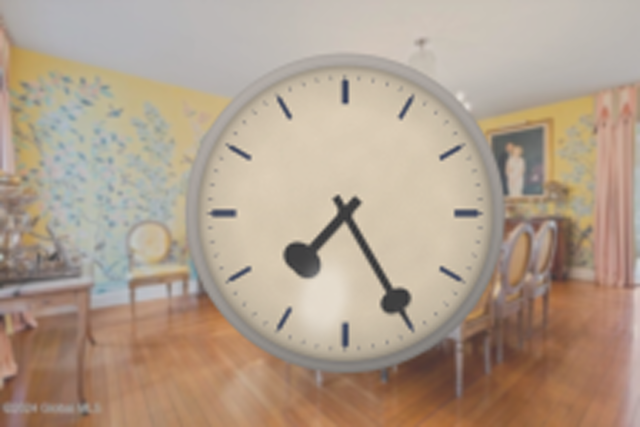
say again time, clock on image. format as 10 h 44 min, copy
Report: 7 h 25 min
